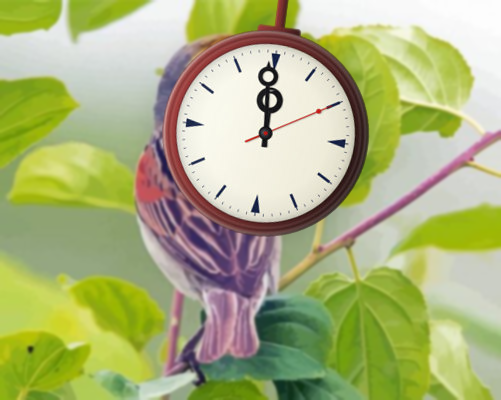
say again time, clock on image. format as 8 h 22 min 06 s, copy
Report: 11 h 59 min 10 s
